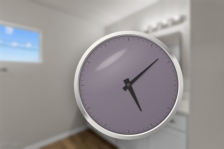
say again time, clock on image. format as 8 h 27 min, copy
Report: 5 h 08 min
